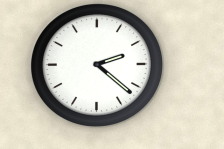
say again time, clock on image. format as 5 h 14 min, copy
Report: 2 h 22 min
